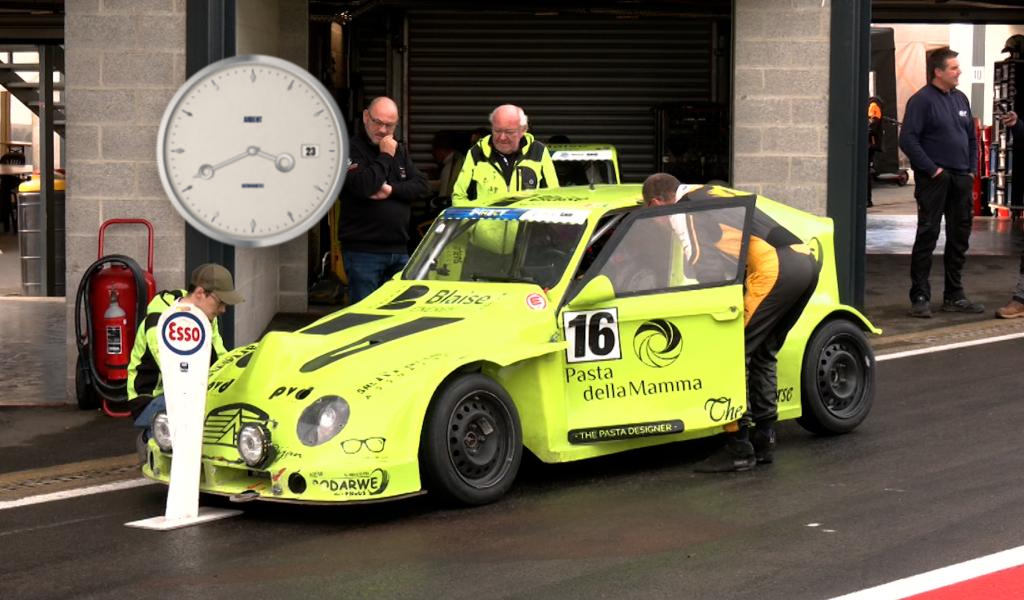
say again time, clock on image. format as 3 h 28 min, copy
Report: 3 h 41 min
